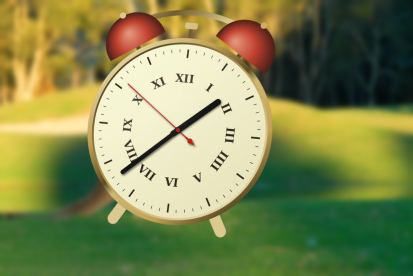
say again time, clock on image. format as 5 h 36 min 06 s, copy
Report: 1 h 37 min 51 s
